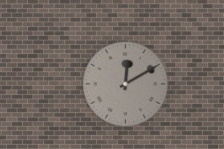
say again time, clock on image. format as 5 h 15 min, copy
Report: 12 h 10 min
